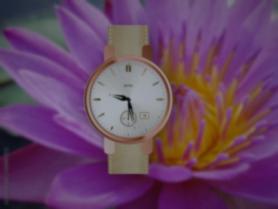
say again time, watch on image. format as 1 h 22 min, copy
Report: 9 h 28 min
